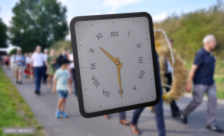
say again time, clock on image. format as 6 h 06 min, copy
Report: 10 h 30 min
